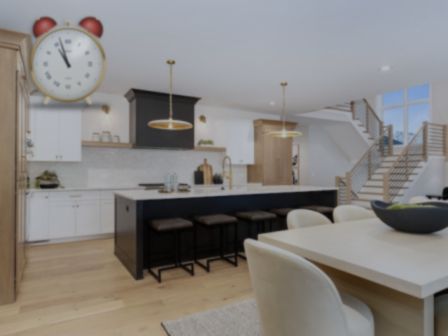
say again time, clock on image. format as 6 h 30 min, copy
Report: 10 h 57 min
